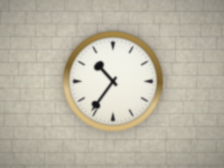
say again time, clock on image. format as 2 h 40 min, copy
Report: 10 h 36 min
